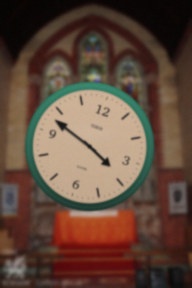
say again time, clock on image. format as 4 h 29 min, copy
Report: 3 h 48 min
